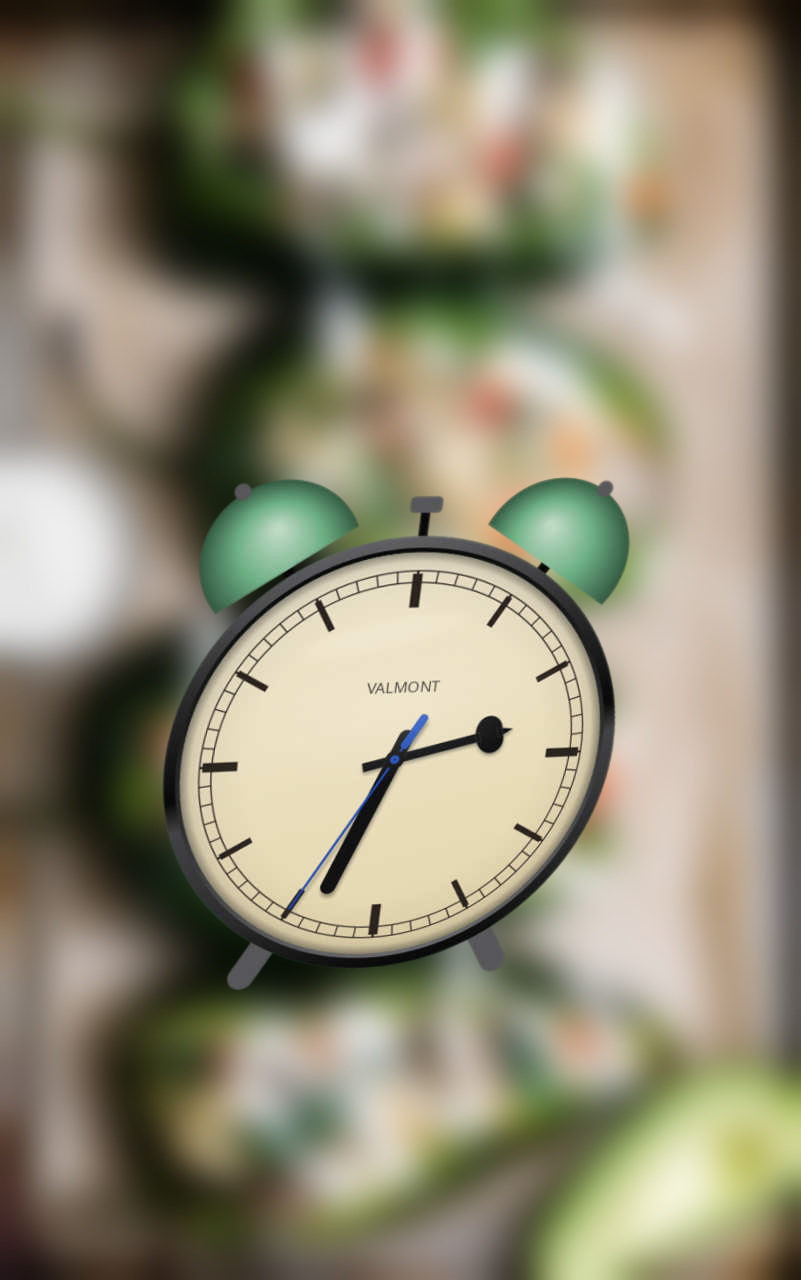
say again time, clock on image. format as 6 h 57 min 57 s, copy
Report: 2 h 33 min 35 s
